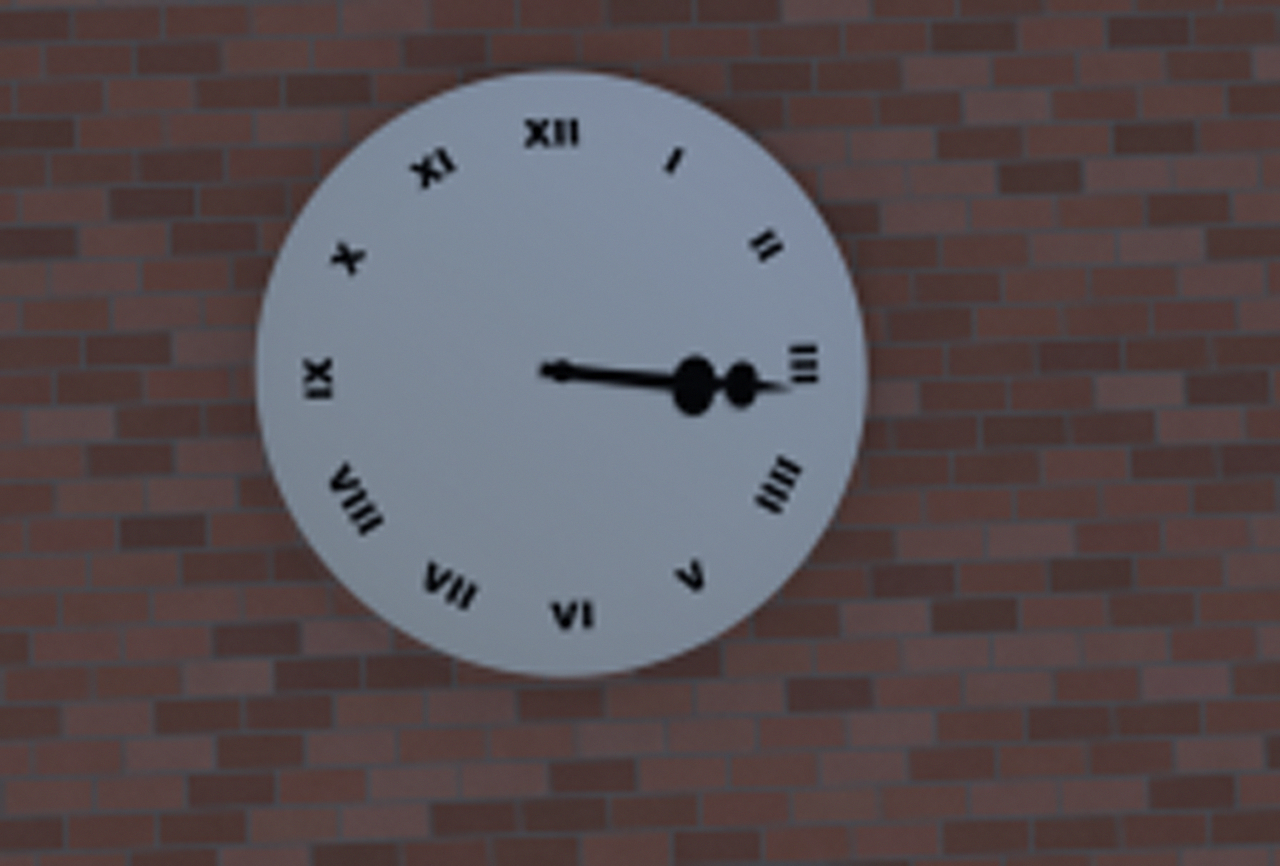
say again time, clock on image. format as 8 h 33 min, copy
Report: 3 h 16 min
